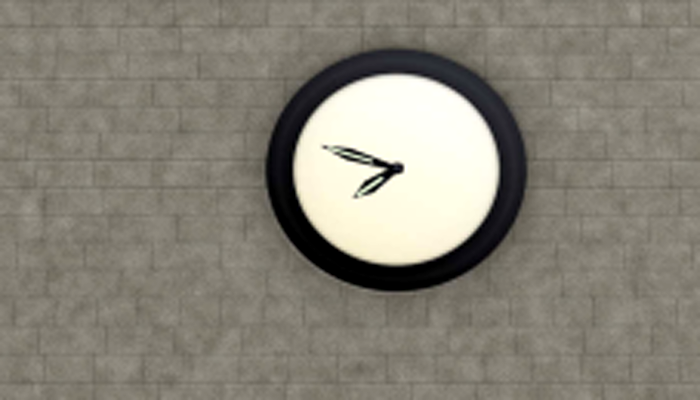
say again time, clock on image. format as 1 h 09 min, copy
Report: 7 h 48 min
